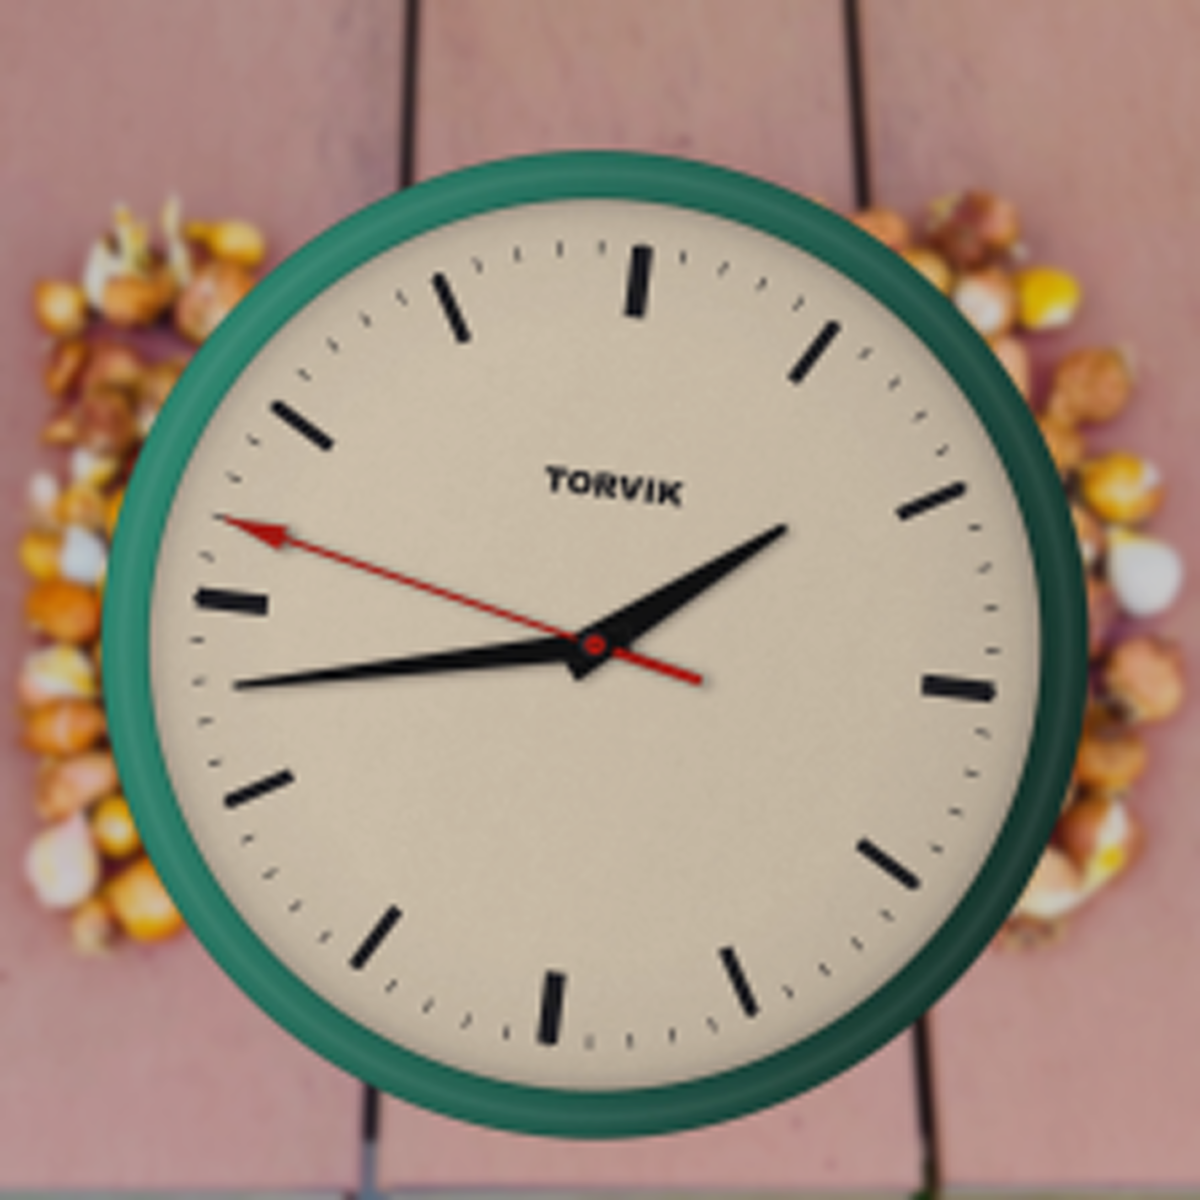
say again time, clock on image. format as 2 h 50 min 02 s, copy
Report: 1 h 42 min 47 s
